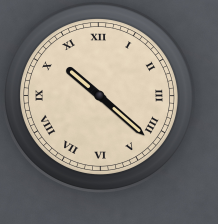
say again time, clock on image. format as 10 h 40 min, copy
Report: 10 h 22 min
